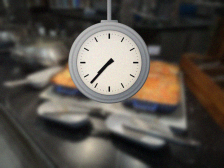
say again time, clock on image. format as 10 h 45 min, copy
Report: 7 h 37 min
